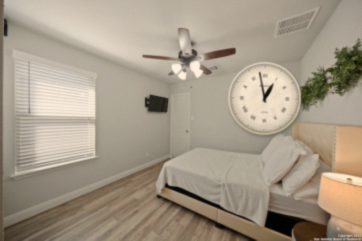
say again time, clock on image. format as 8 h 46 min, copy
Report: 12 h 58 min
